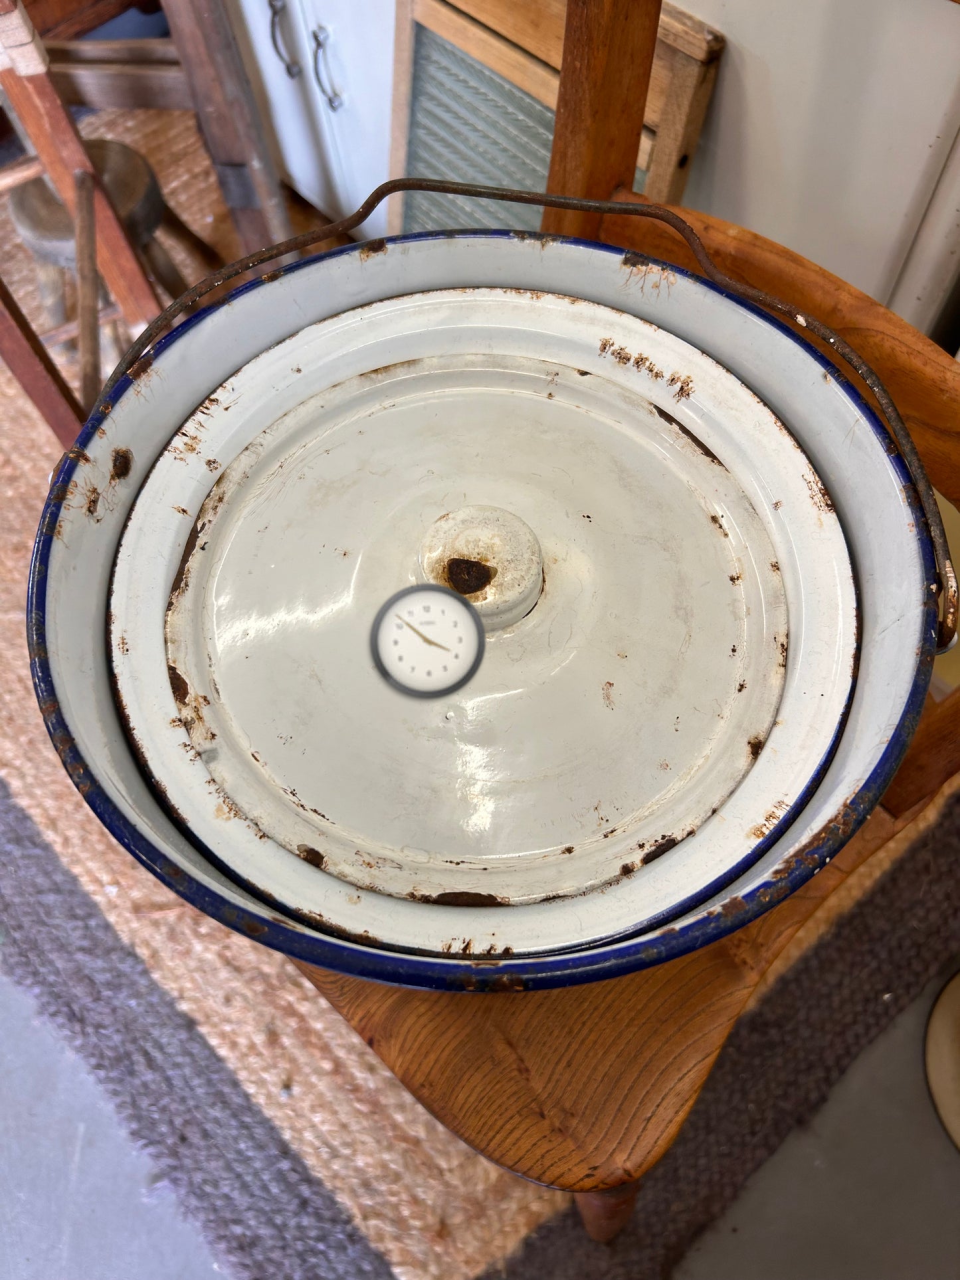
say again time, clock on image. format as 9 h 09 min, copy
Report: 3 h 52 min
